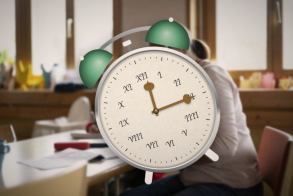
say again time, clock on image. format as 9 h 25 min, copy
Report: 12 h 15 min
